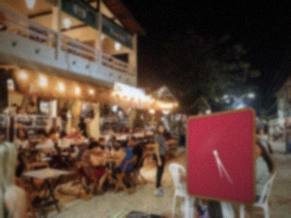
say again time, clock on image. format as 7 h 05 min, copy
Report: 5 h 24 min
